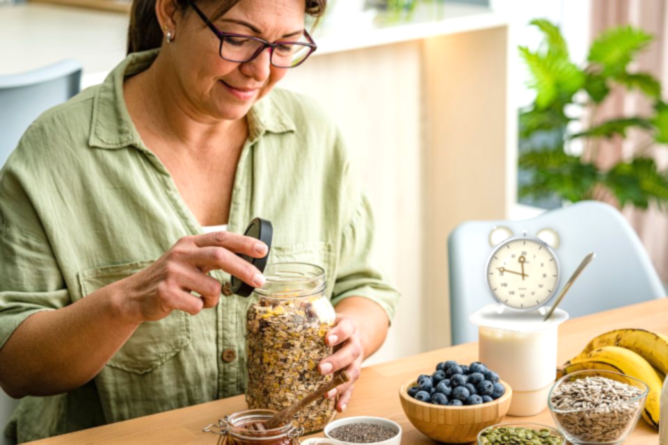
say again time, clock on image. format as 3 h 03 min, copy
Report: 11 h 47 min
